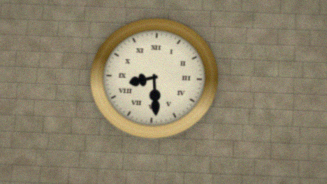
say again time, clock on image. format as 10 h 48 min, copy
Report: 8 h 29 min
